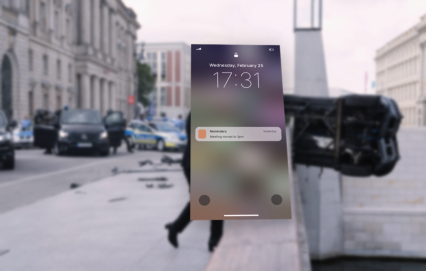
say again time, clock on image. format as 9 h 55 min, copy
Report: 17 h 31 min
